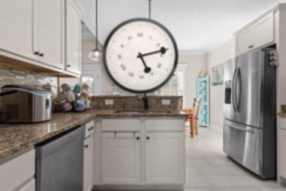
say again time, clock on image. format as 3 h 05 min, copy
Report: 5 h 13 min
